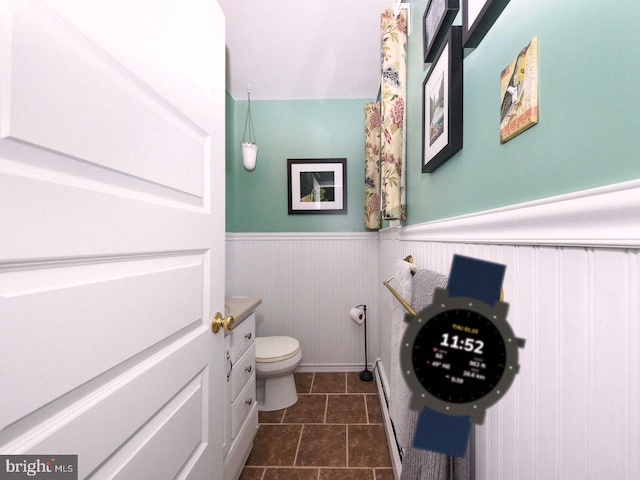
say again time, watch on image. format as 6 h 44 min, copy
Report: 11 h 52 min
